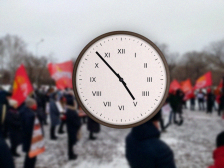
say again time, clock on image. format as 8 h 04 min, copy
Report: 4 h 53 min
